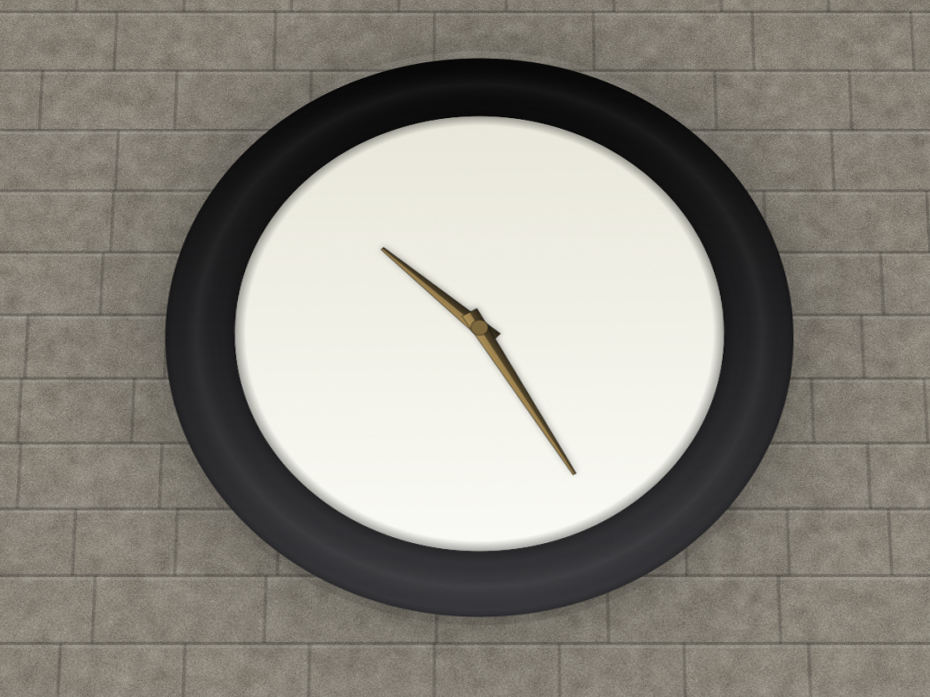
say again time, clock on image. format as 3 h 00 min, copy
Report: 10 h 25 min
